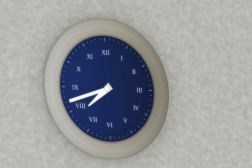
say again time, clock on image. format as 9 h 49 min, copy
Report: 7 h 42 min
